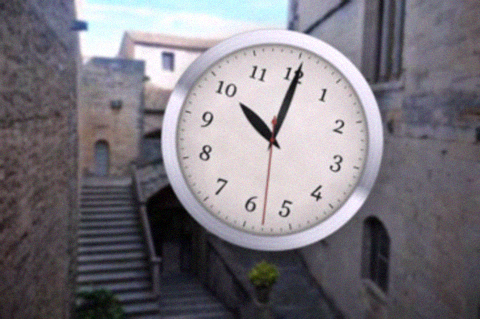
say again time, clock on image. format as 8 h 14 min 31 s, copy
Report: 10 h 00 min 28 s
